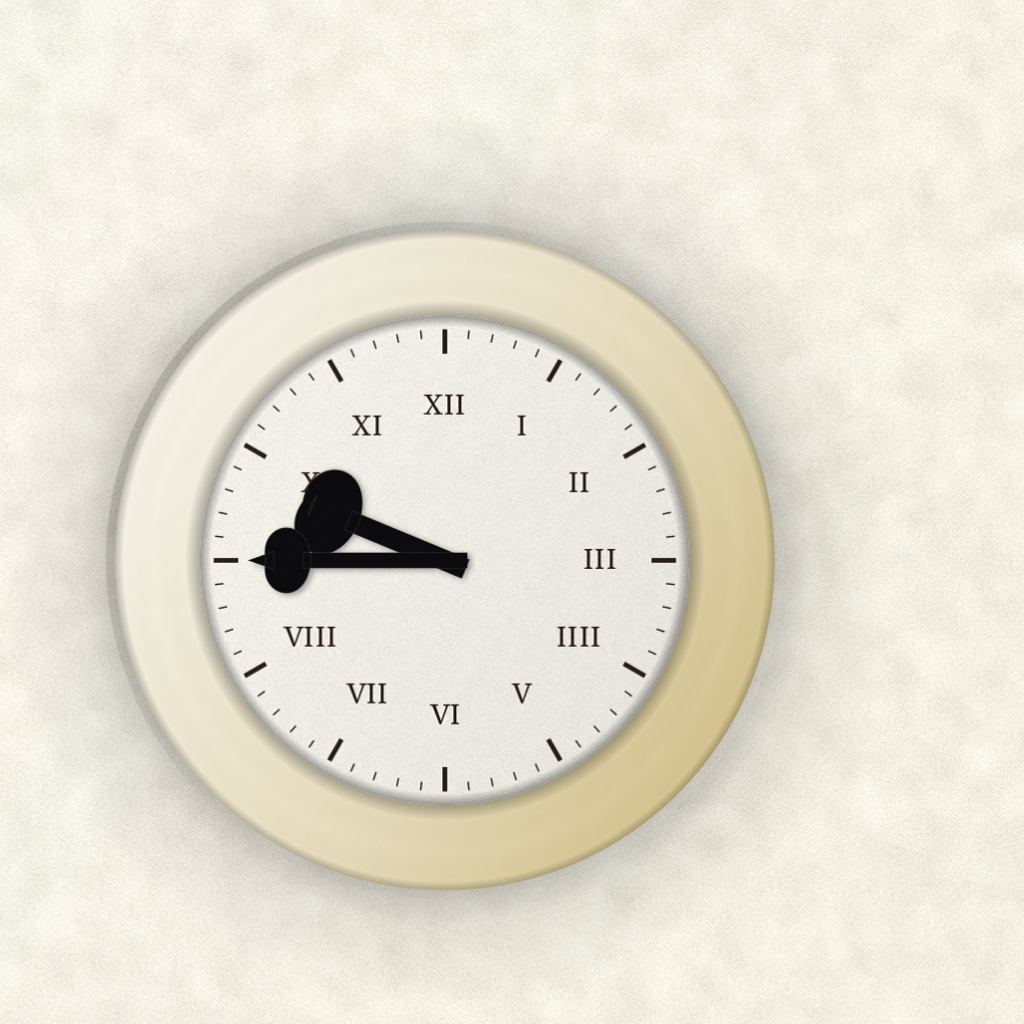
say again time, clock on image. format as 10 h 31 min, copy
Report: 9 h 45 min
